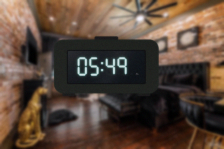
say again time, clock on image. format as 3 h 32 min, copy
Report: 5 h 49 min
